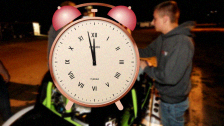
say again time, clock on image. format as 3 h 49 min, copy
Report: 11 h 58 min
